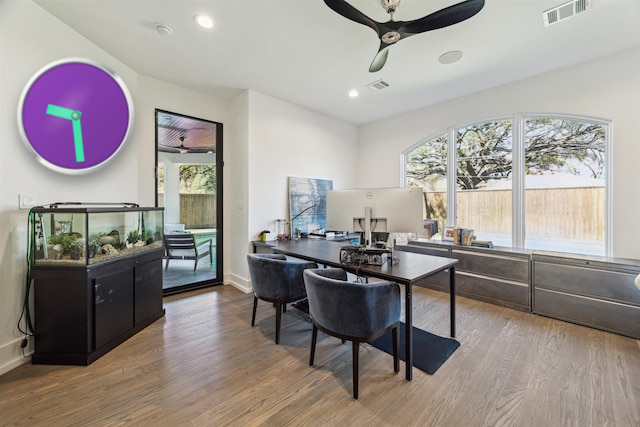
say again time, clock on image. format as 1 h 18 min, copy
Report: 9 h 29 min
